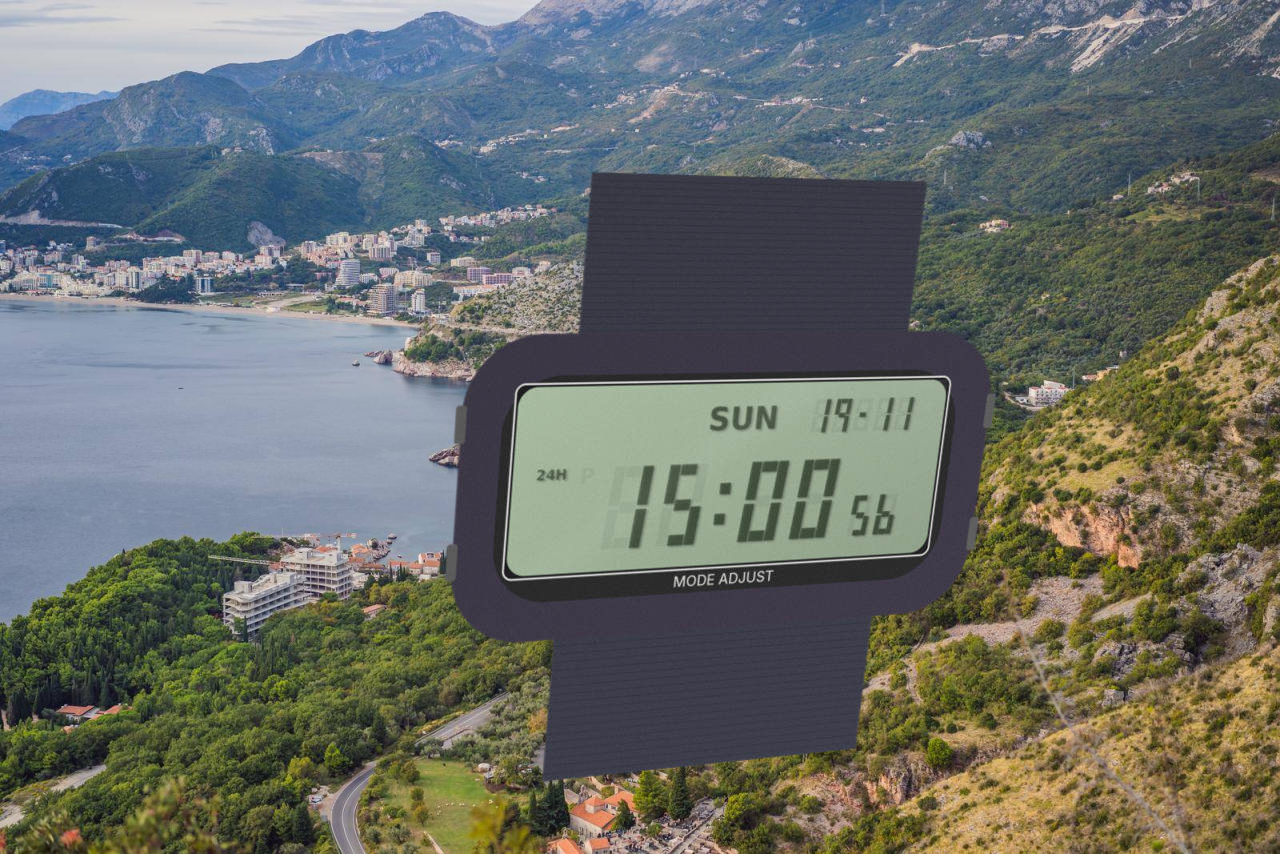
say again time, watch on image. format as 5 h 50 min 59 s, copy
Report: 15 h 00 min 56 s
